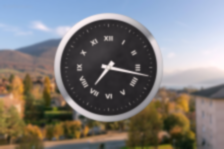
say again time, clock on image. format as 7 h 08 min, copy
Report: 7 h 17 min
